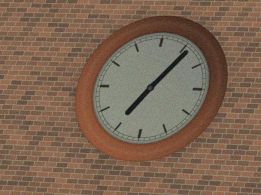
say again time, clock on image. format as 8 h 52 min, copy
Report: 7 h 06 min
